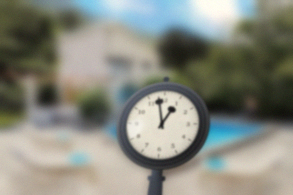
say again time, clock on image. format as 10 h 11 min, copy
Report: 12 h 58 min
